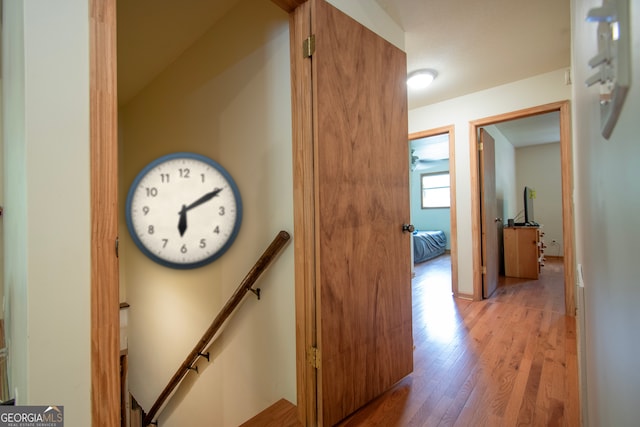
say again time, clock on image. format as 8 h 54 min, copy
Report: 6 h 10 min
